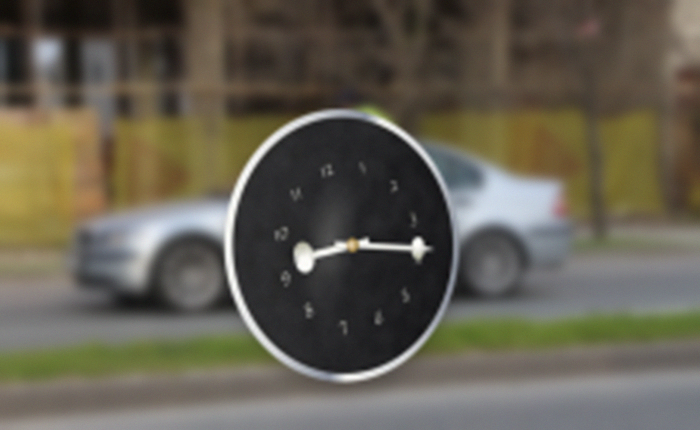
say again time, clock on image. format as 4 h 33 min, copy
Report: 9 h 19 min
